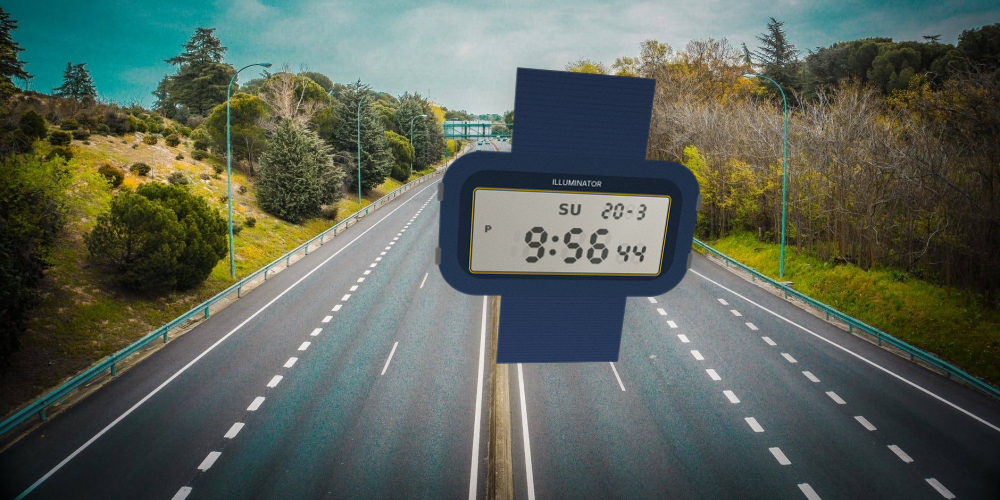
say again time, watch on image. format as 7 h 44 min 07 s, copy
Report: 9 h 56 min 44 s
